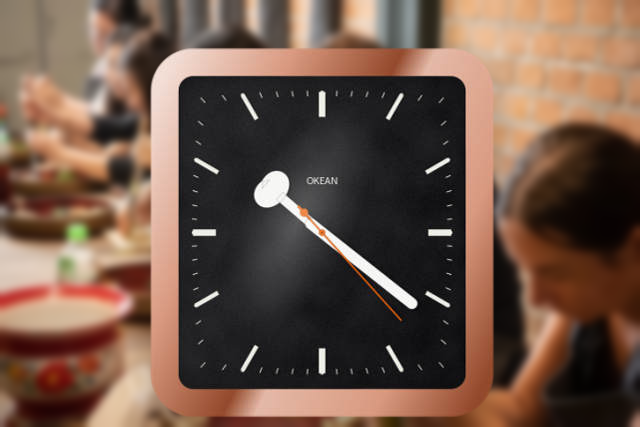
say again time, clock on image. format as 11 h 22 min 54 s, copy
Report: 10 h 21 min 23 s
